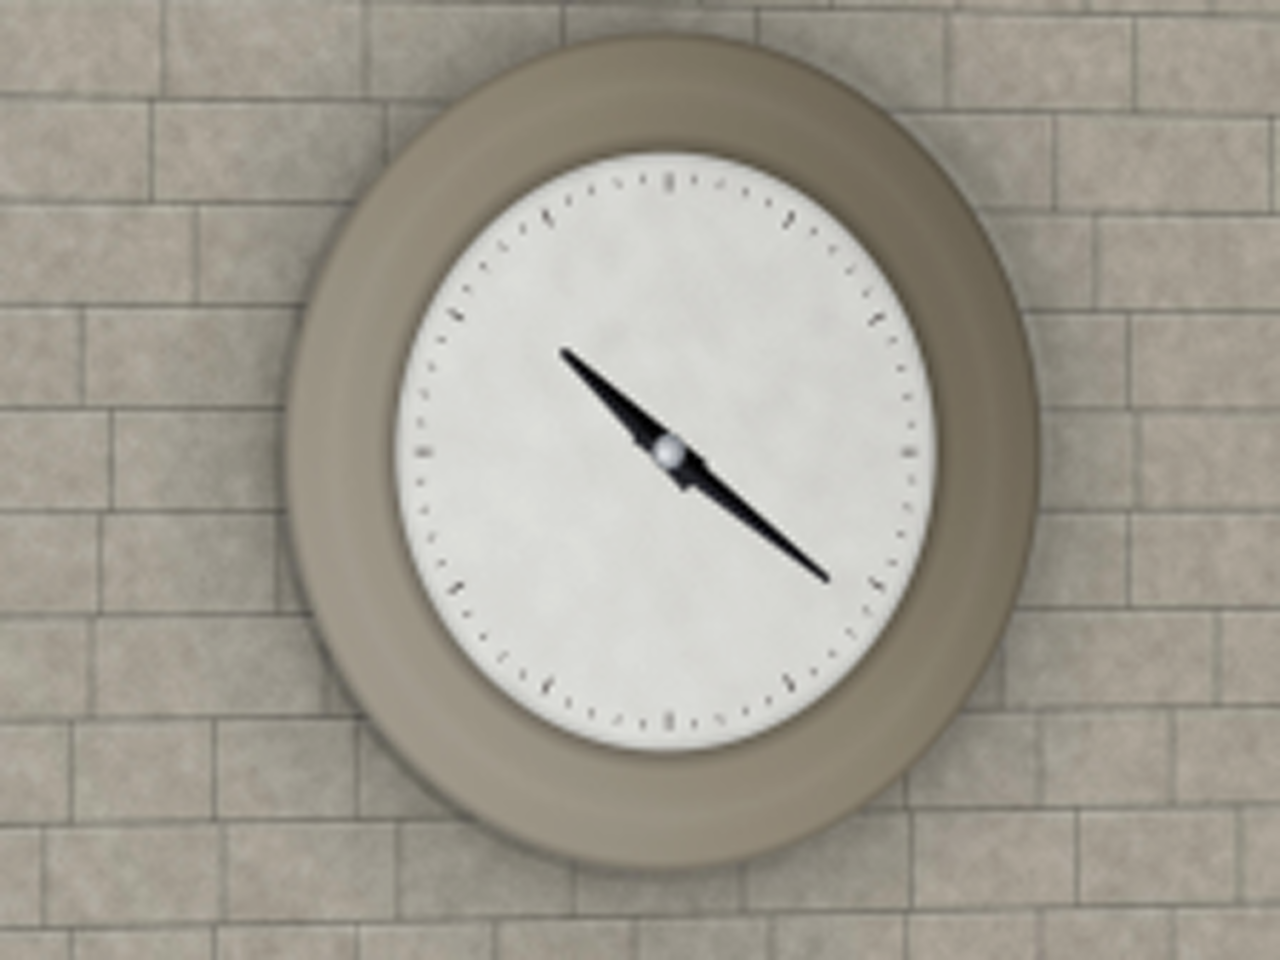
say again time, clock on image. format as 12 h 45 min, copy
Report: 10 h 21 min
